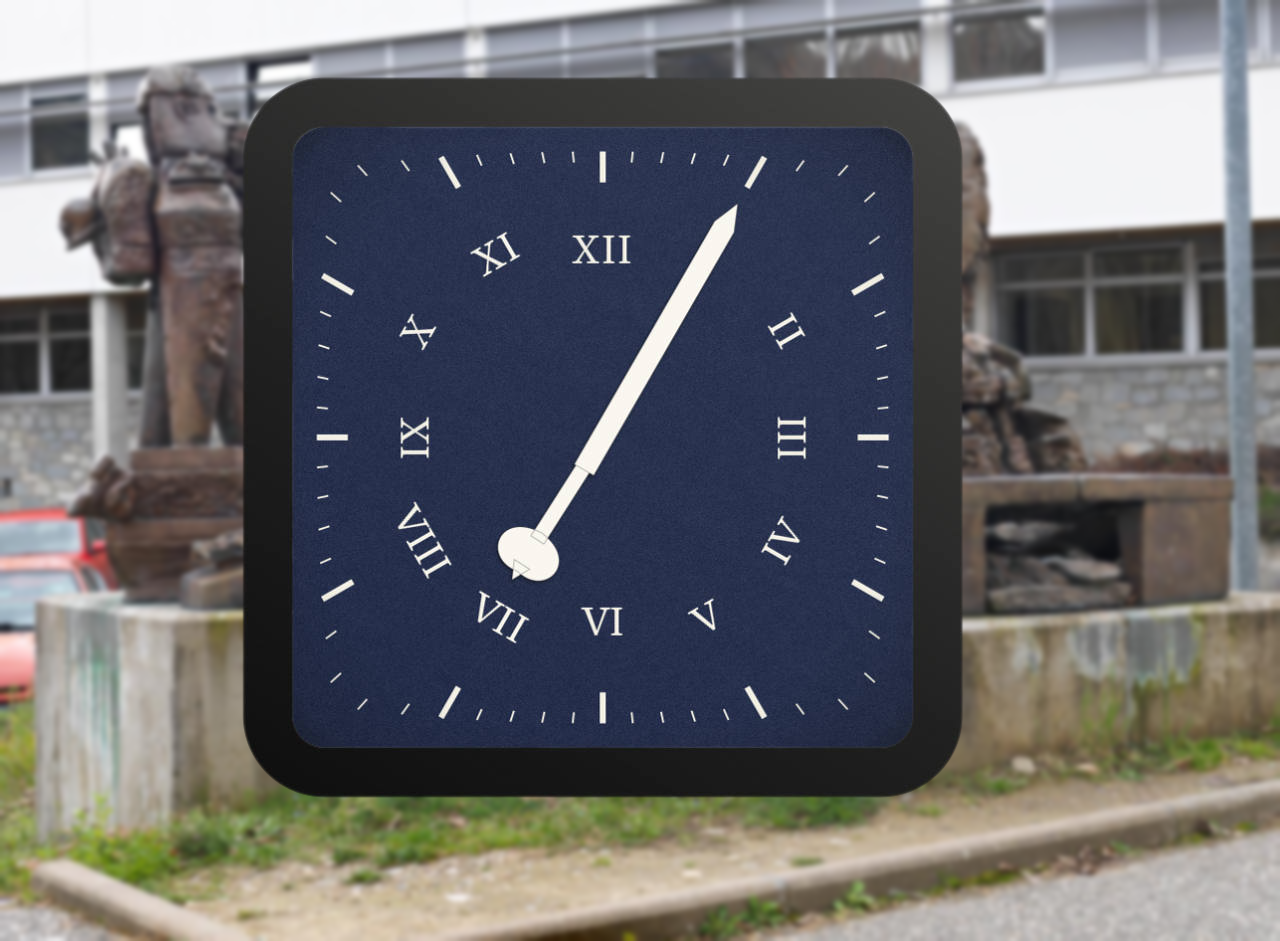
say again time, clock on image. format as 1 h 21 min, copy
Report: 7 h 05 min
